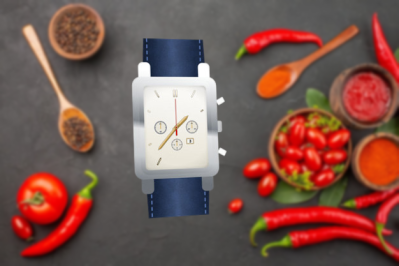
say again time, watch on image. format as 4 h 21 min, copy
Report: 1 h 37 min
